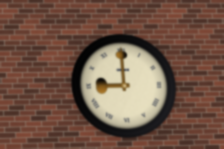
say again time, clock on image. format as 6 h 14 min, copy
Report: 9 h 00 min
